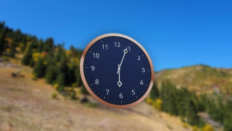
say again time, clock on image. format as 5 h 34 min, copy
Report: 6 h 04 min
